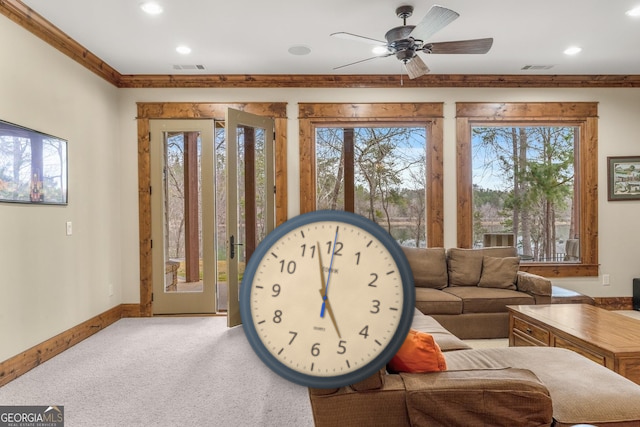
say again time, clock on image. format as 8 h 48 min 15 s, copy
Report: 4 h 57 min 00 s
